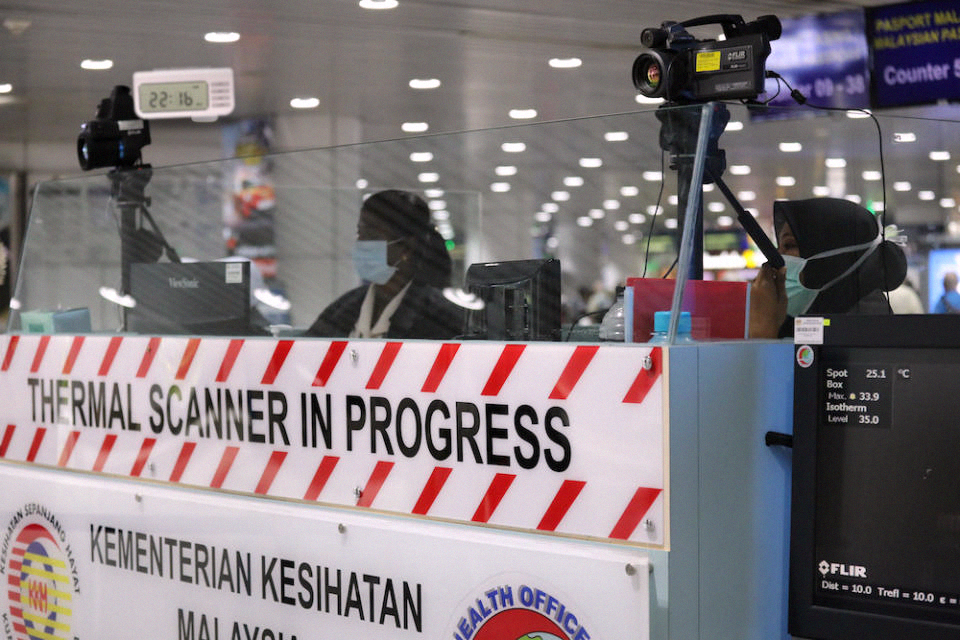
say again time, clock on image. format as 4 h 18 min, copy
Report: 22 h 16 min
